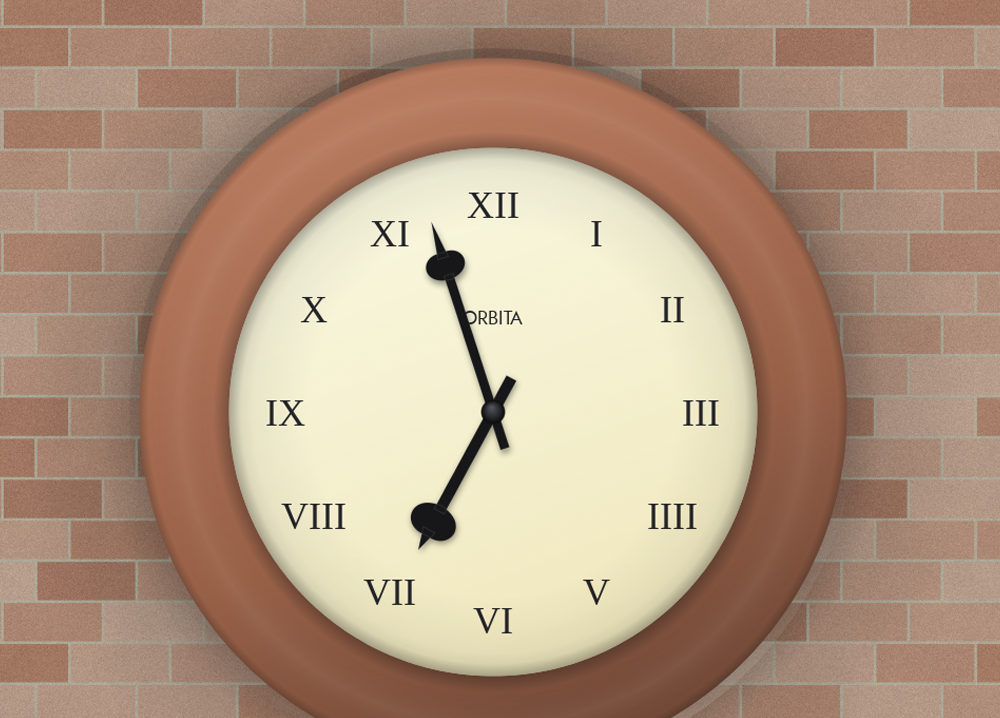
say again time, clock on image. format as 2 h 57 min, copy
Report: 6 h 57 min
